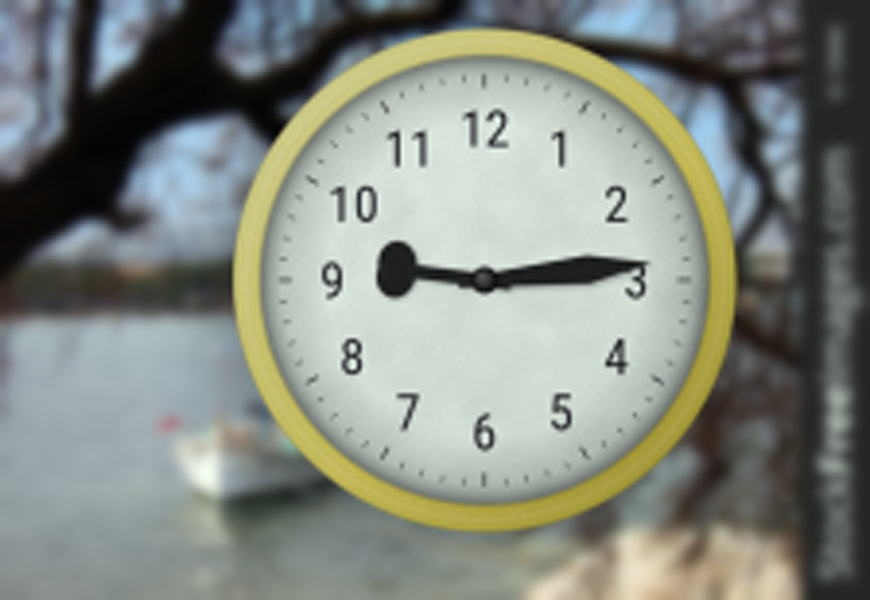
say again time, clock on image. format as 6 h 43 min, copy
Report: 9 h 14 min
